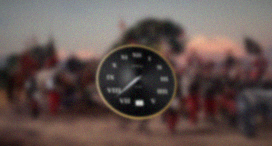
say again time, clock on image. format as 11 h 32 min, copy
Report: 7 h 38 min
